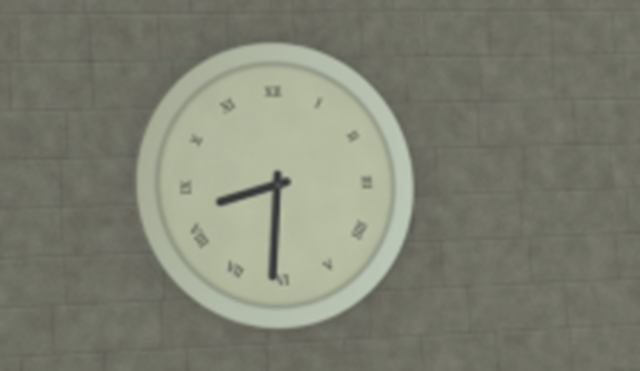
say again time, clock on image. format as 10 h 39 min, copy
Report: 8 h 31 min
